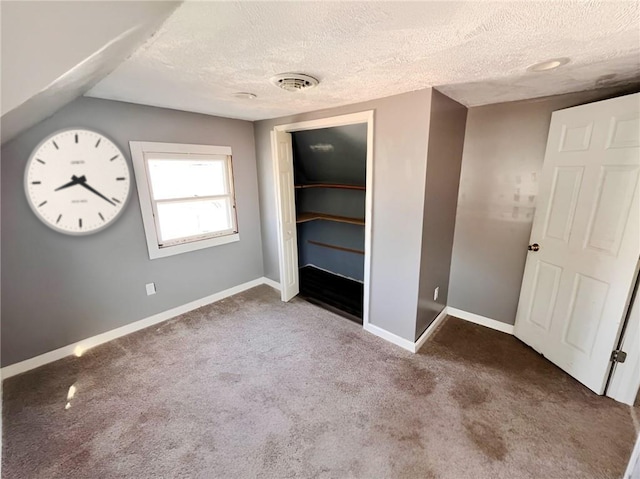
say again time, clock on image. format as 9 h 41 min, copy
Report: 8 h 21 min
